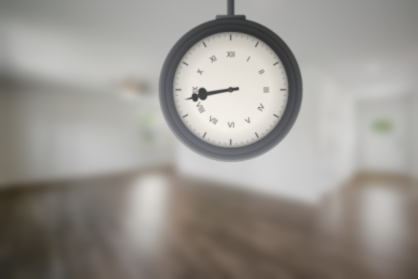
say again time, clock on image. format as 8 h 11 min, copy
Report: 8 h 43 min
